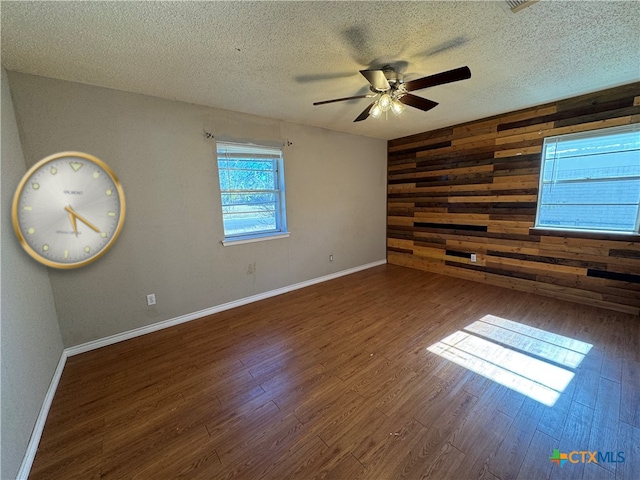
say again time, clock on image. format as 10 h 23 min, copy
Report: 5 h 20 min
